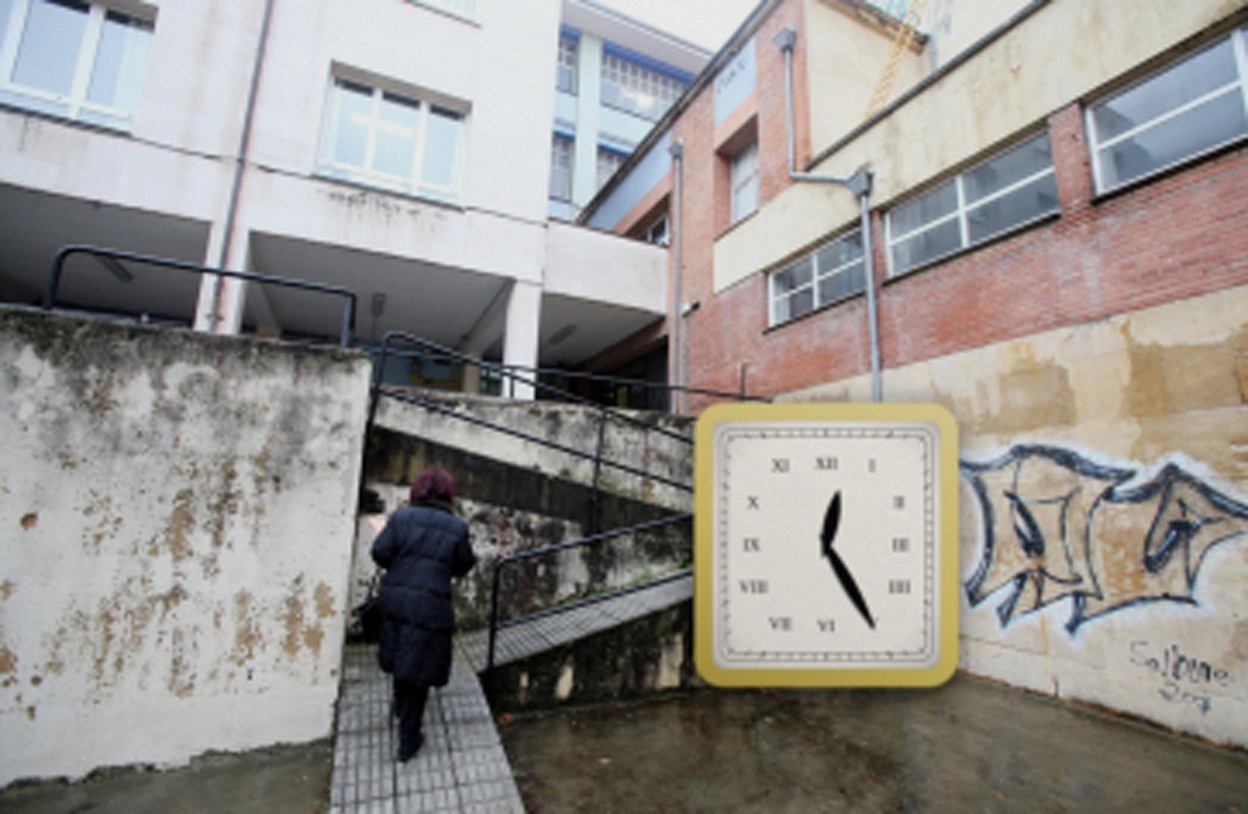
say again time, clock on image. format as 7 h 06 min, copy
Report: 12 h 25 min
